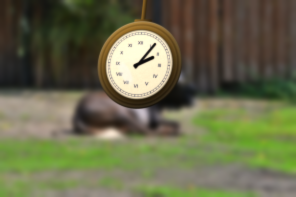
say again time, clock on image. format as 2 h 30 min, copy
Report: 2 h 06 min
